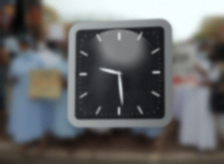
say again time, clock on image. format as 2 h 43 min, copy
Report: 9 h 29 min
